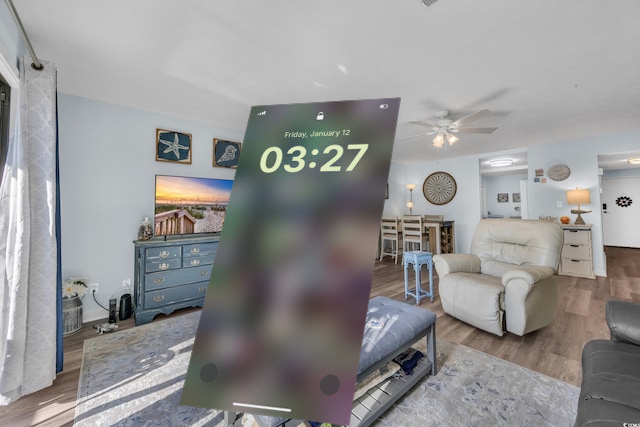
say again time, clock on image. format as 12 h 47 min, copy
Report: 3 h 27 min
